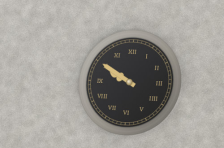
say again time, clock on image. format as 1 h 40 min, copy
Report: 9 h 50 min
